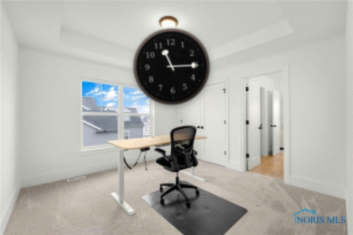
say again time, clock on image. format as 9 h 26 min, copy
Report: 11 h 15 min
